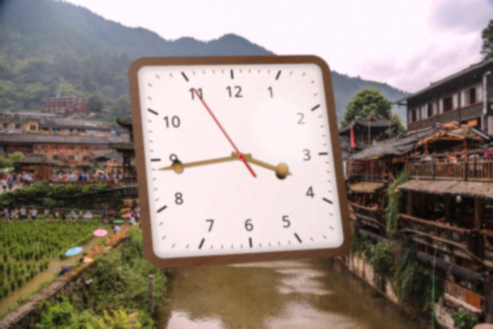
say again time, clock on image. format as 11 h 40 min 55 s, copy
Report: 3 h 43 min 55 s
